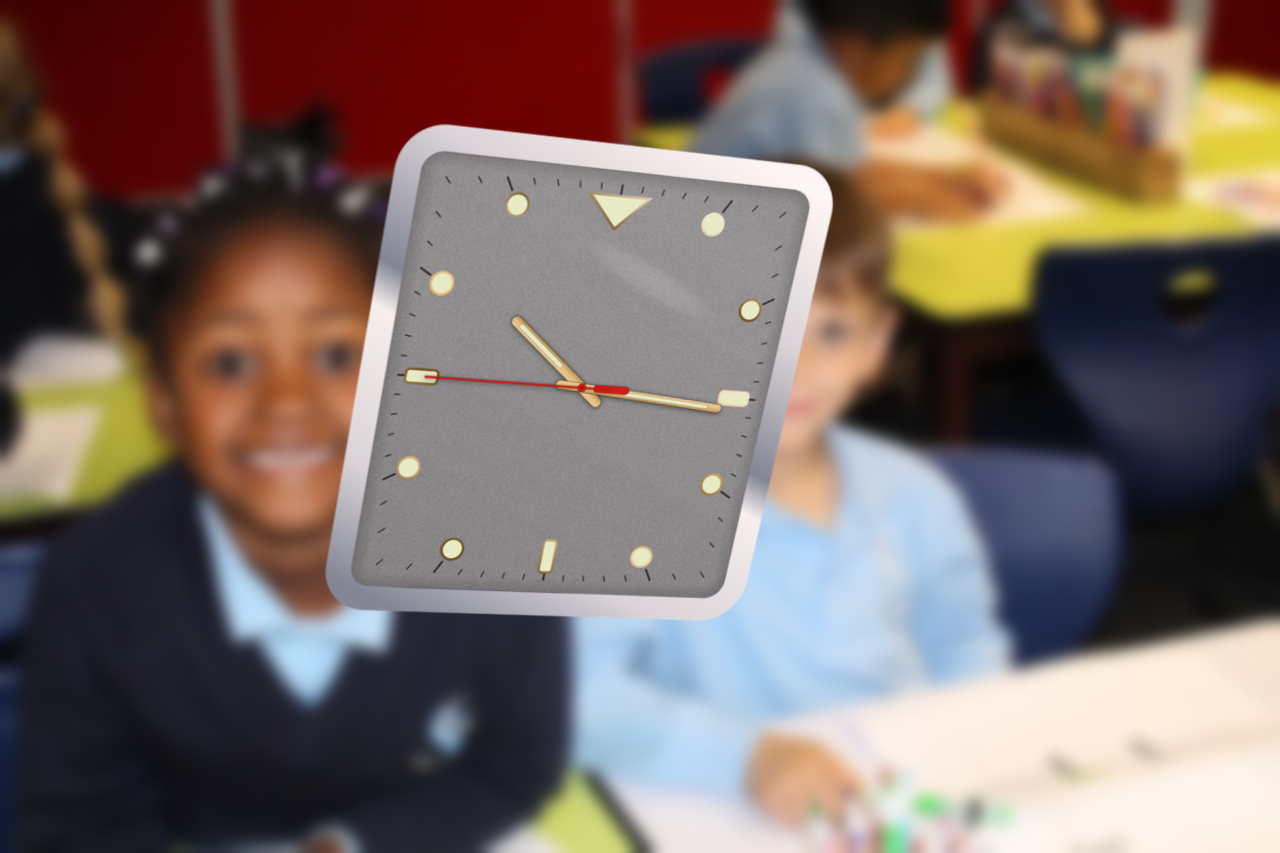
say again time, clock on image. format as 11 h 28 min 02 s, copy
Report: 10 h 15 min 45 s
